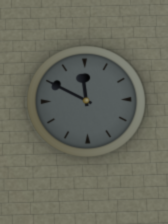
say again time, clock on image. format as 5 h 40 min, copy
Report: 11 h 50 min
